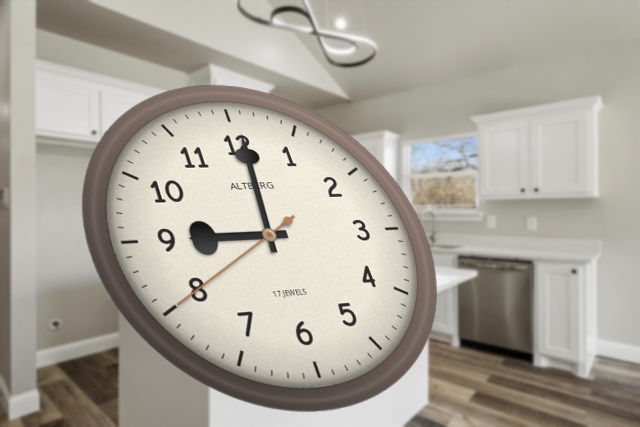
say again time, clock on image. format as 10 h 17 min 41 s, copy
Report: 9 h 00 min 40 s
